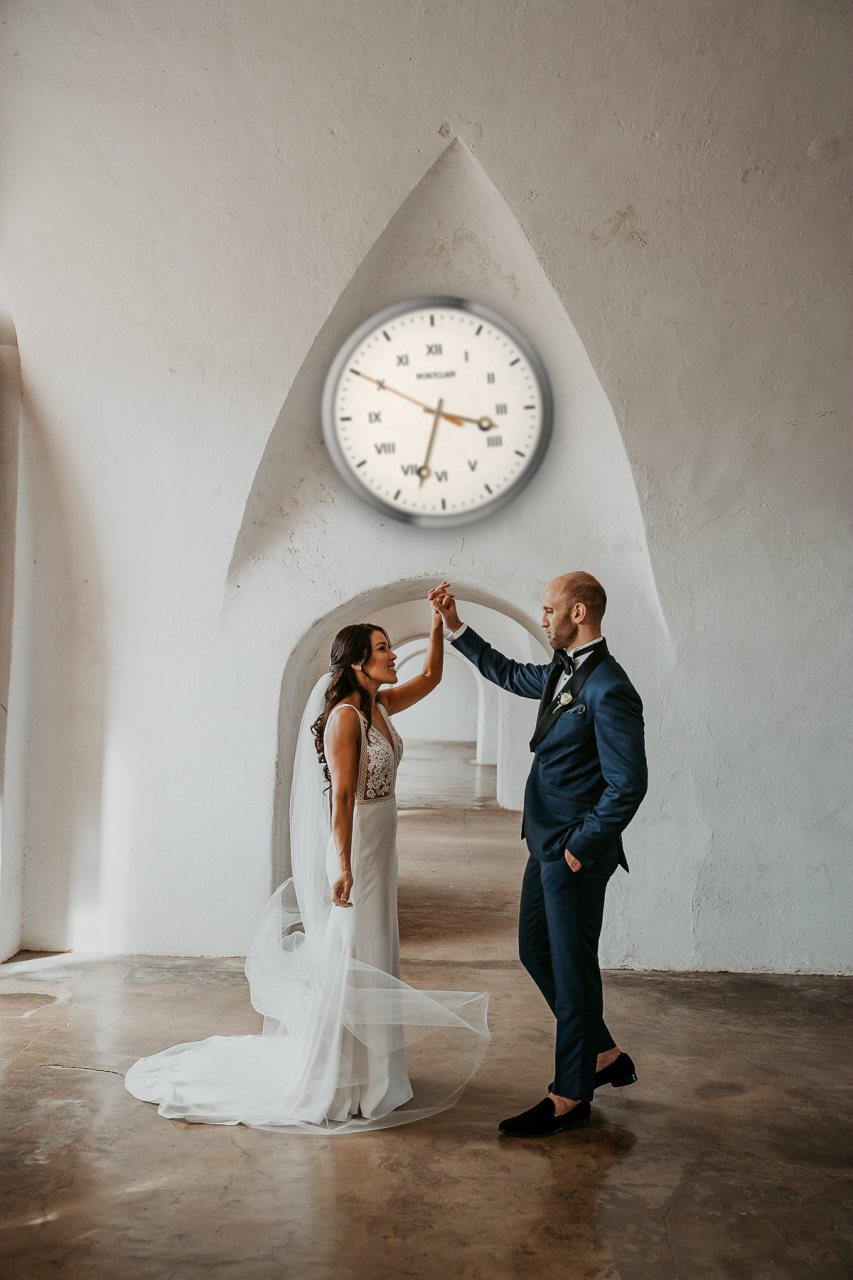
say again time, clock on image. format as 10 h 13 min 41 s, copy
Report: 3 h 32 min 50 s
